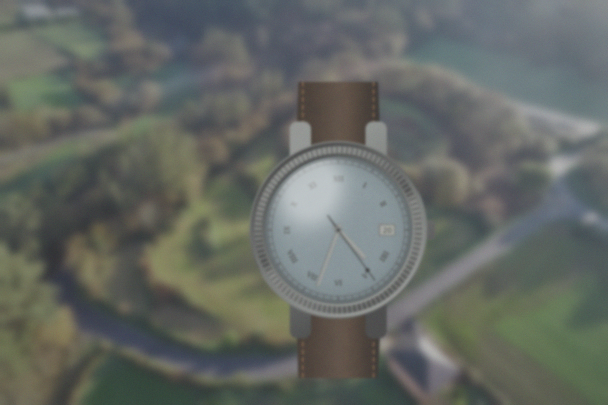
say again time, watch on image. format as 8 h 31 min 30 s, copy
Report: 4 h 33 min 24 s
